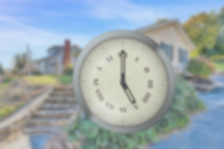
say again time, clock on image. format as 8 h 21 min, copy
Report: 5 h 00 min
